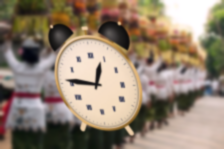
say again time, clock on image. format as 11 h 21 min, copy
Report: 12 h 46 min
